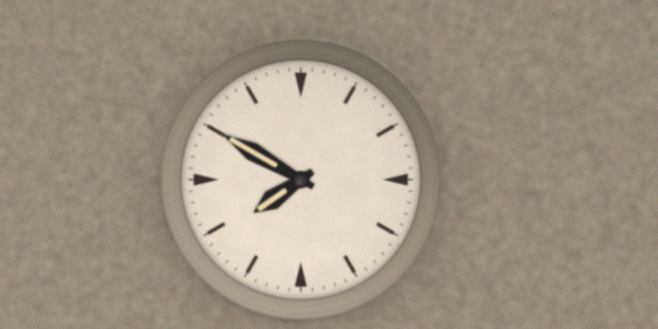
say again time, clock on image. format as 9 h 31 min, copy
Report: 7 h 50 min
